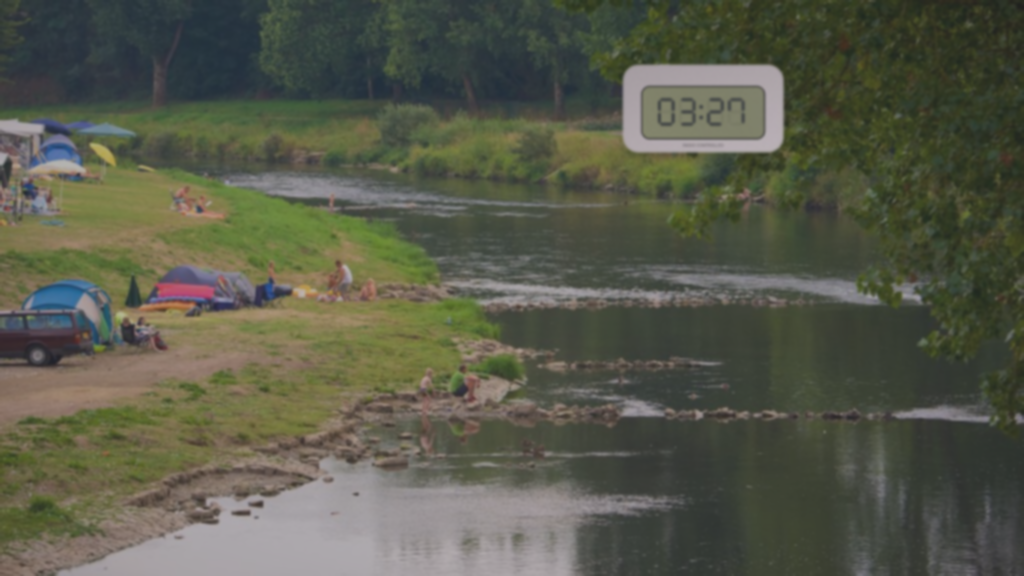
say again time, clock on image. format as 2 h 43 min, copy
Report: 3 h 27 min
